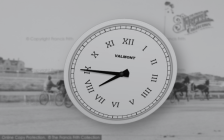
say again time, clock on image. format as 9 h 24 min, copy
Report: 7 h 45 min
